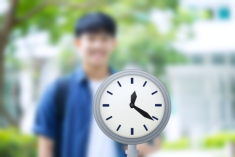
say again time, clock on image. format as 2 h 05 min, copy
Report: 12 h 21 min
